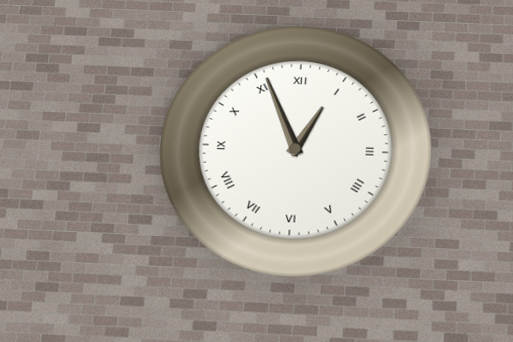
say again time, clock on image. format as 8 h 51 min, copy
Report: 12 h 56 min
